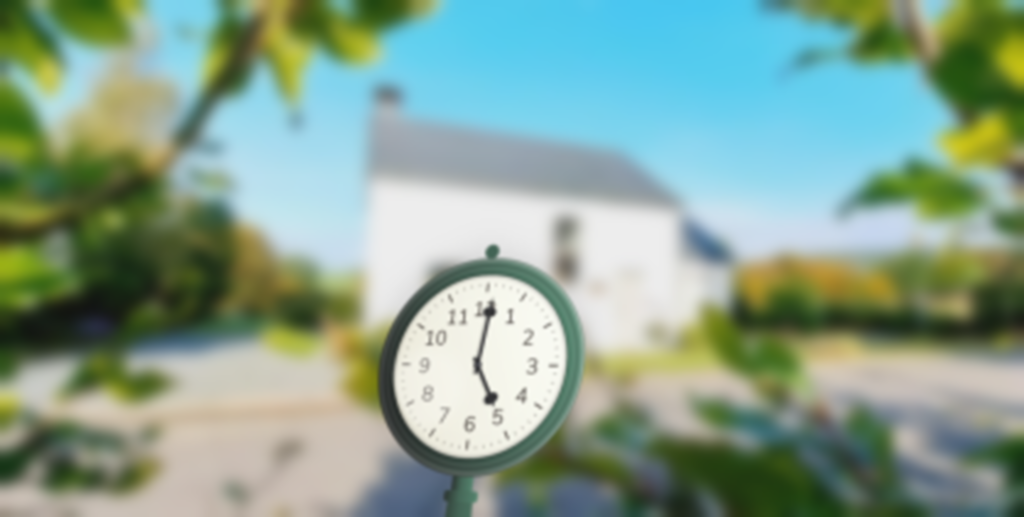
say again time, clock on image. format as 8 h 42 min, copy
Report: 5 h 01 min
